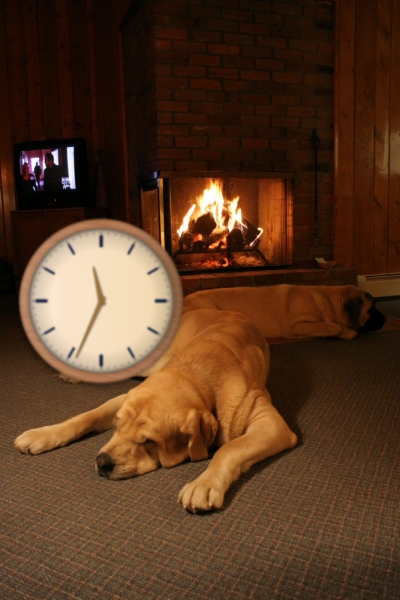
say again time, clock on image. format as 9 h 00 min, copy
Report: 11 h 34 min
